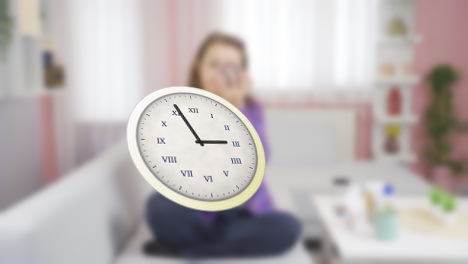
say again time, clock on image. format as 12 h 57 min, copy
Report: 2 h 56 min
